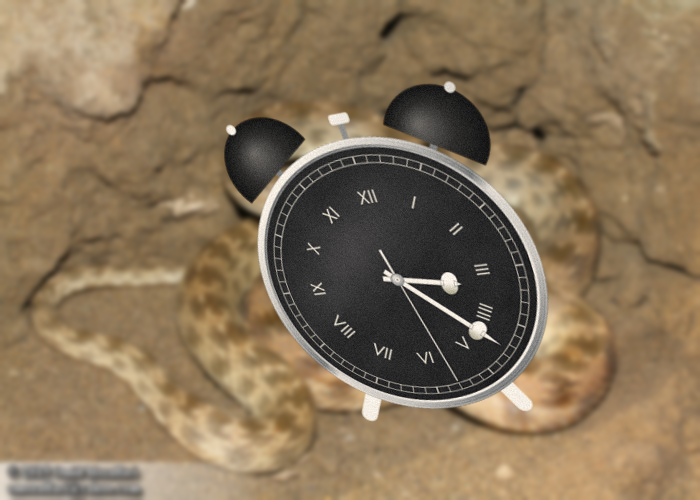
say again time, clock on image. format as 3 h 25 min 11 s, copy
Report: 3 h 22 min 28 s
